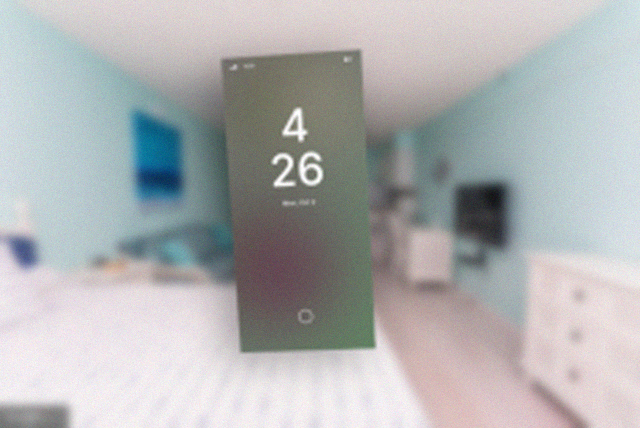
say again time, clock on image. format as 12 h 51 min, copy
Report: 4 h 26 min
